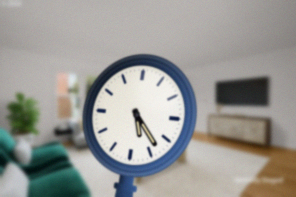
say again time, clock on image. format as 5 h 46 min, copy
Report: 5 h 23 min
